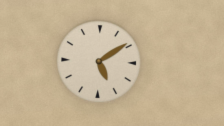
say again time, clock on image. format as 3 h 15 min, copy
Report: 5 h 09 min
